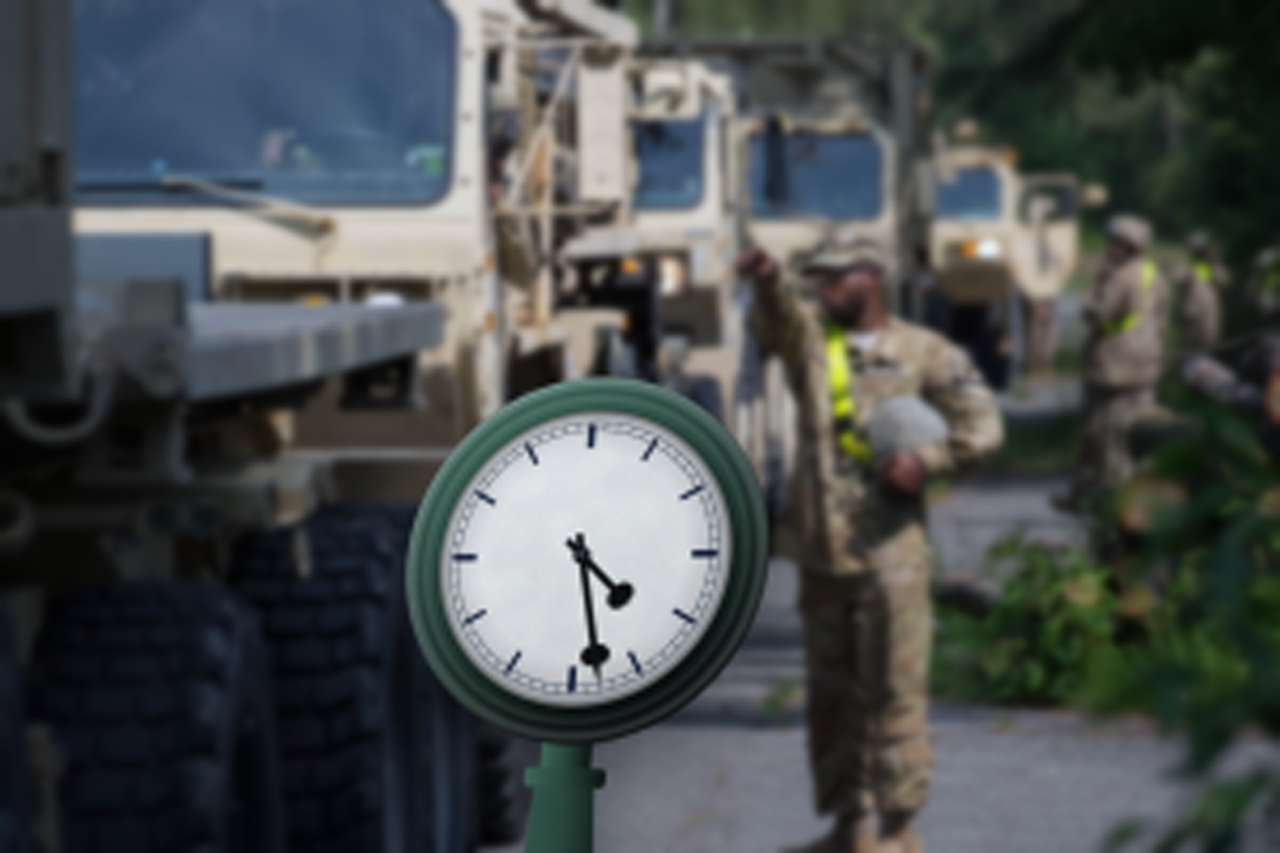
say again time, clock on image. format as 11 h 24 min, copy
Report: 4 h 28 min
